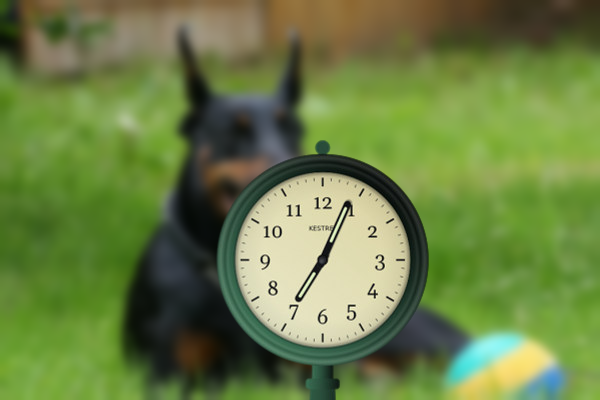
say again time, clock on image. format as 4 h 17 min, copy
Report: 7 h 04 min
